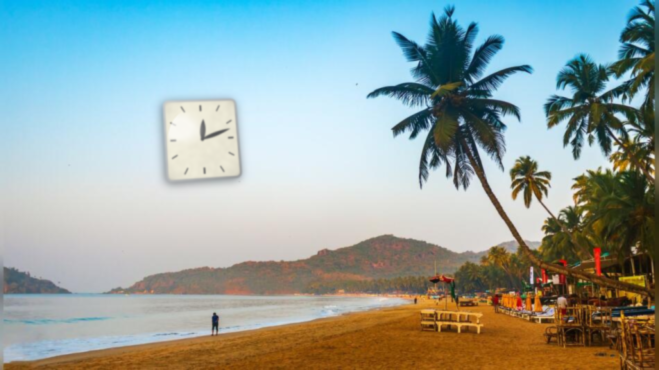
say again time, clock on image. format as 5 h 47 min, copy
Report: 12 h 12 min
